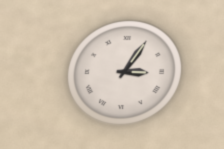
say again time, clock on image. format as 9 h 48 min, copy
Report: 3 h 05 min
